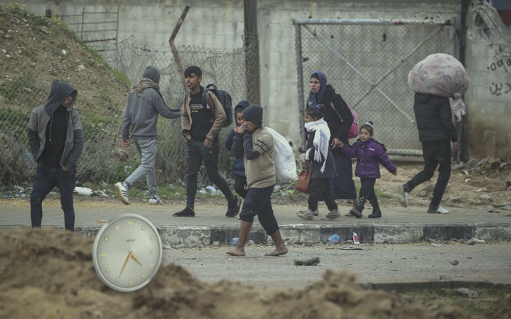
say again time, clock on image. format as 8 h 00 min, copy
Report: 4 h 35 min
